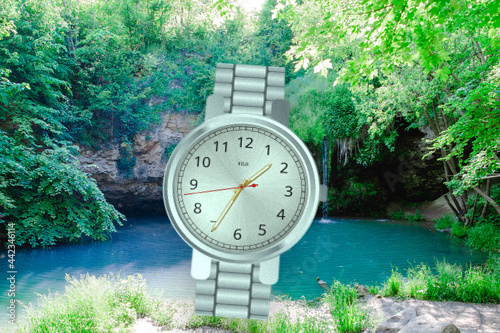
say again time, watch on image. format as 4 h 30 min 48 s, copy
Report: 1 h 34 min 43 s
